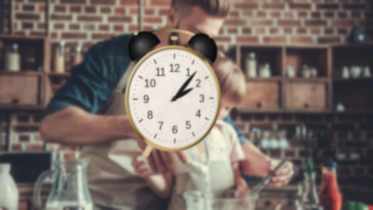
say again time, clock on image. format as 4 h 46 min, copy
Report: 2 h 07 min
